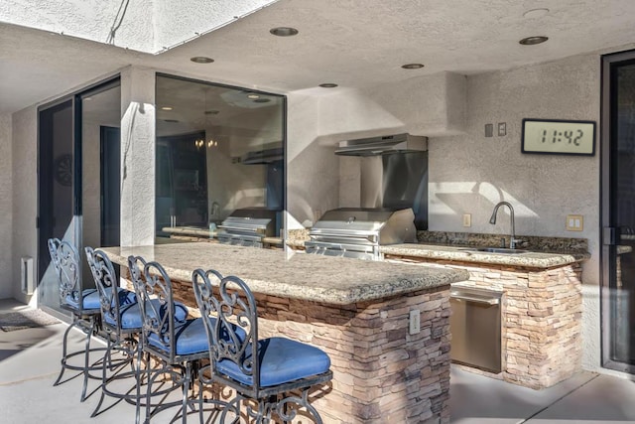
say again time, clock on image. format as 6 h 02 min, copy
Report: 11 h 42 min
